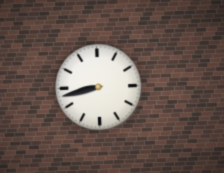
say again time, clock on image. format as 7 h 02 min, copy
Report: 8 h 43 min
